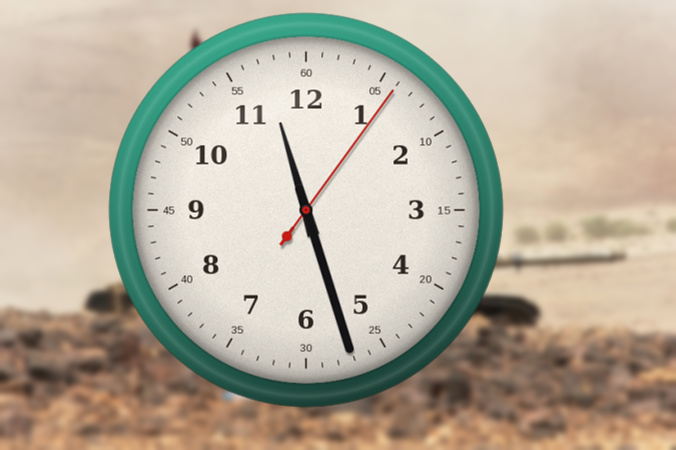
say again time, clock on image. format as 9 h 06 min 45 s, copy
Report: 11 h 27 min 06 s
